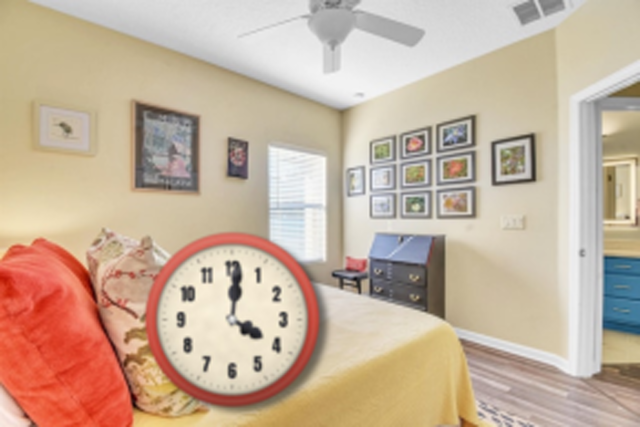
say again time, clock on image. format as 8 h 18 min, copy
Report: 4 h 01 min
